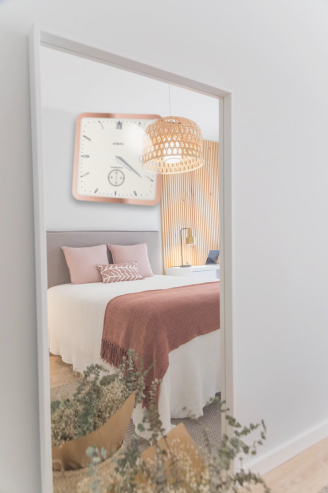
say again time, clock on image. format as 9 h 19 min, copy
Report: 4 h 21 min
